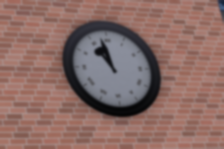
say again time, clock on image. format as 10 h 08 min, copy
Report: 10 h 58 min
